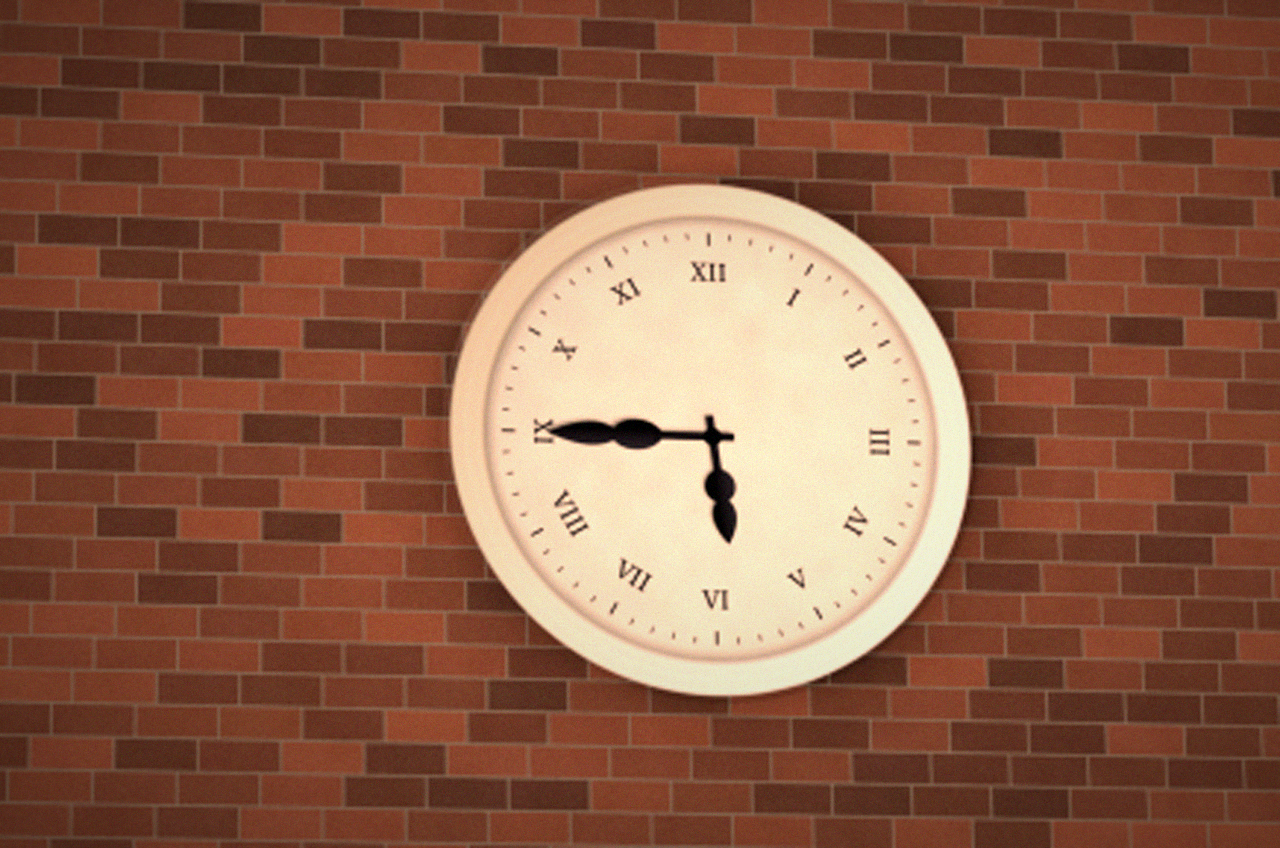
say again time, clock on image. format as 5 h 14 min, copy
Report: 5 h 45 min
